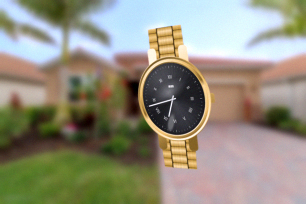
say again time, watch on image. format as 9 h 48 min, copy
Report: 6 h 43 min
